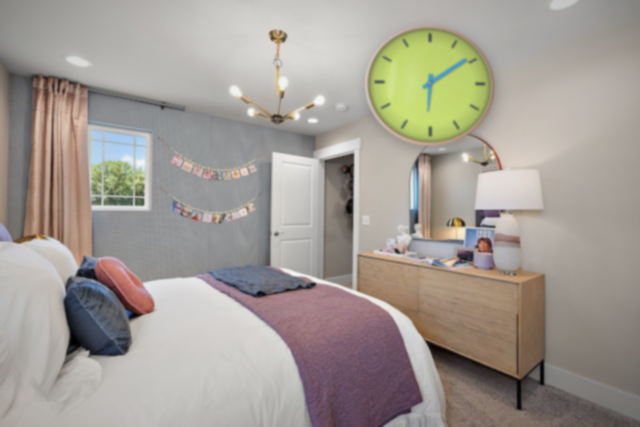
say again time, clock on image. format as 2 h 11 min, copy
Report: 6 h 09 min
